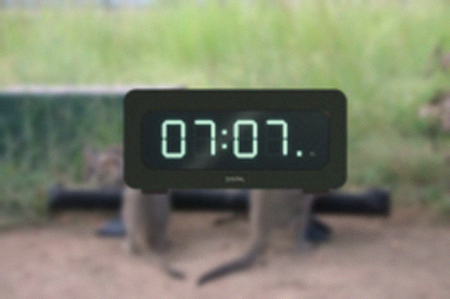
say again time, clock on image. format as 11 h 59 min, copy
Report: 7 h 07 min
